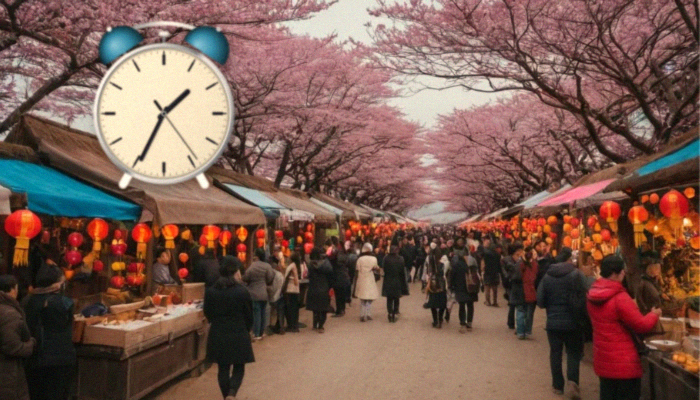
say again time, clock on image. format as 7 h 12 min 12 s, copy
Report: 1 h 34 min 24 s
